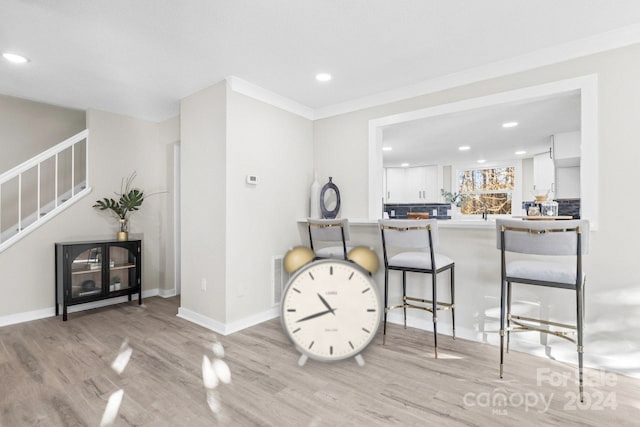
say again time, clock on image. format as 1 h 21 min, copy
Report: 10 h 42 min
